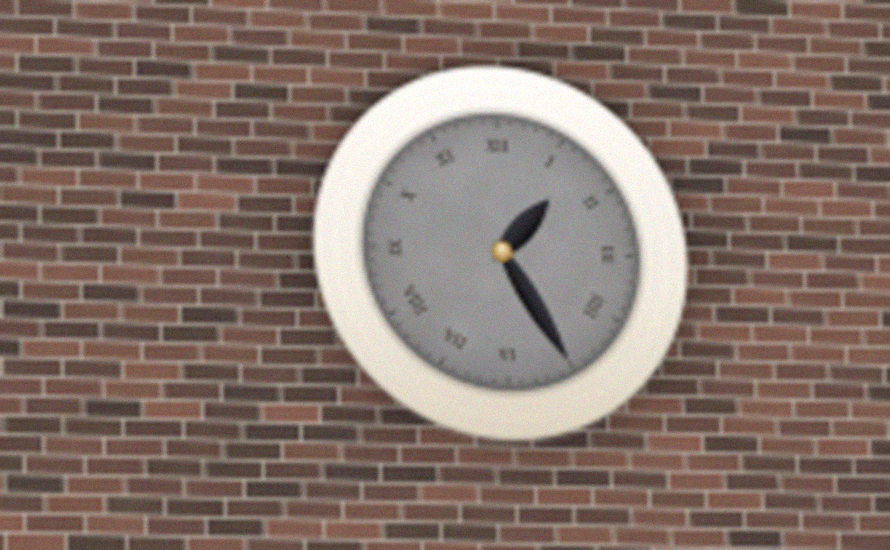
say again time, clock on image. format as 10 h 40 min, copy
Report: 1 h 25 min
